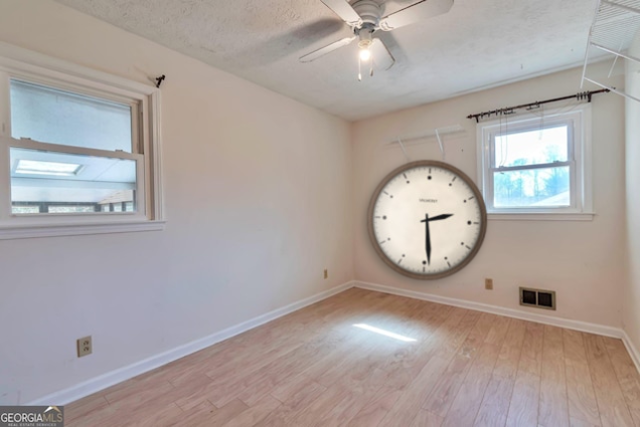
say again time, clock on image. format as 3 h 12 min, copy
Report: 2 h 29 min
